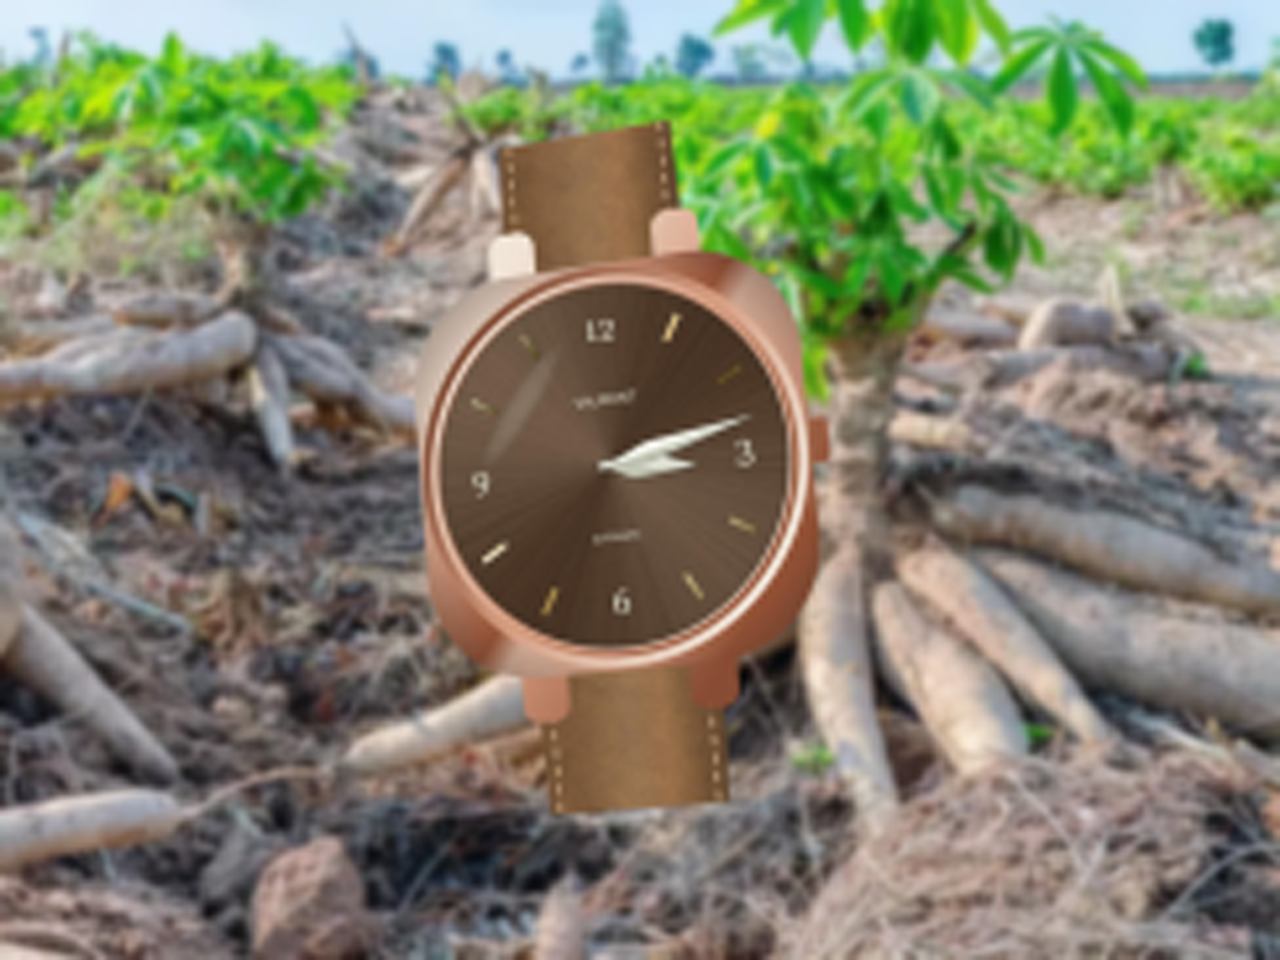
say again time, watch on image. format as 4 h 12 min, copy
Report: 3 h 13 min
